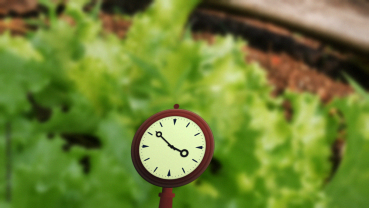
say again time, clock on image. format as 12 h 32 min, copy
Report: 3 h 52 min
